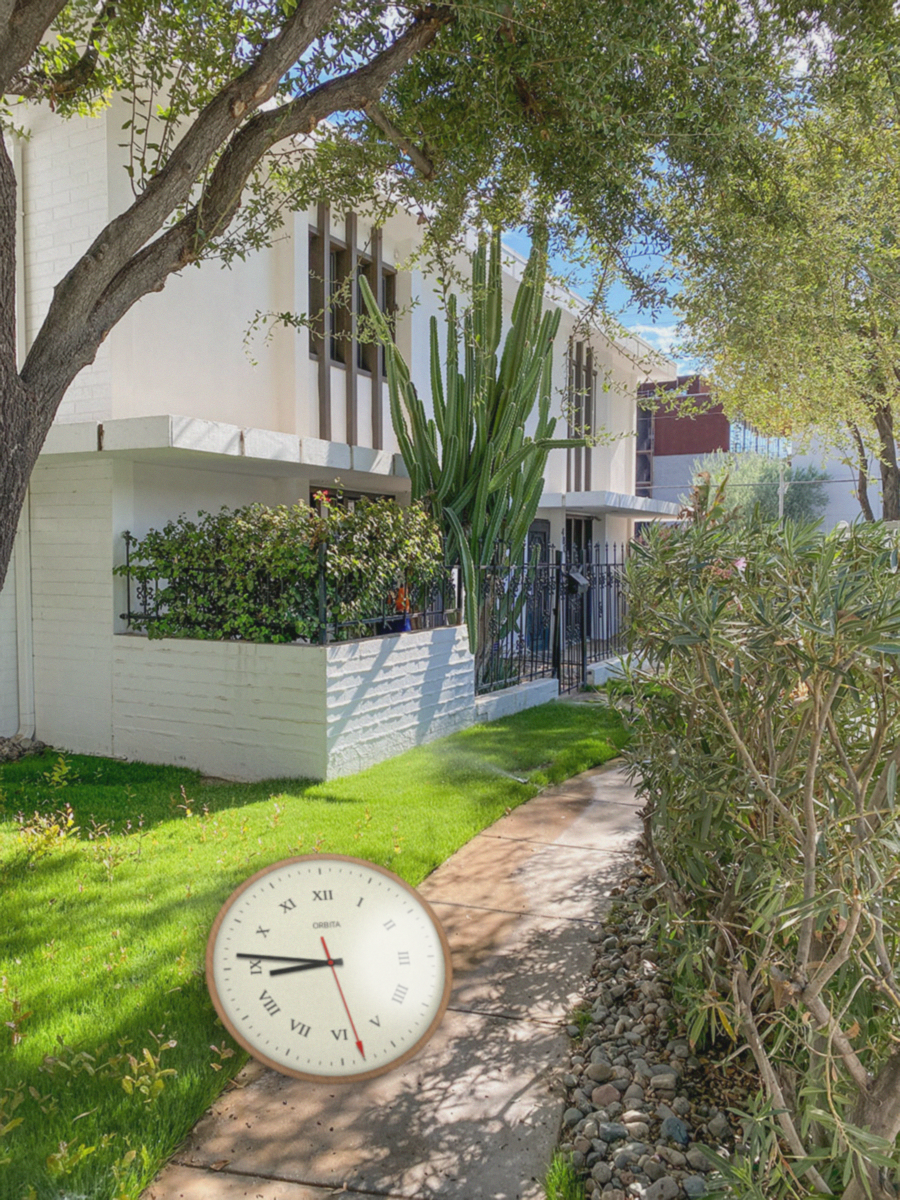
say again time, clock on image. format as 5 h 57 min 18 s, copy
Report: 8 h 46 min 28 s
